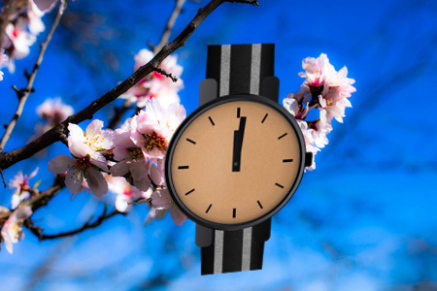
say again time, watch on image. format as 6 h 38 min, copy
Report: 12 h 01 min
